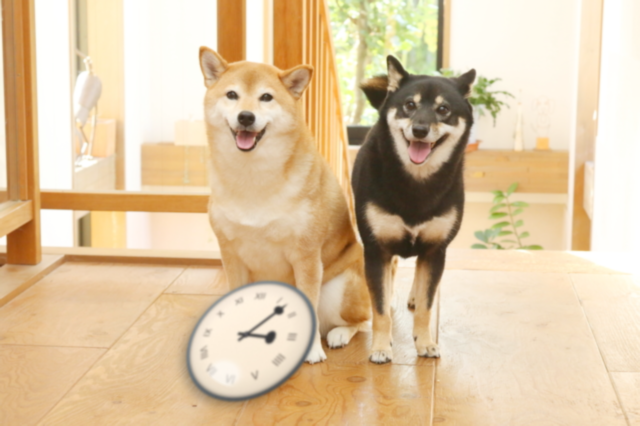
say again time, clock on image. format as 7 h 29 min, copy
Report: 3 h 07 min
